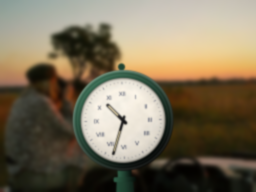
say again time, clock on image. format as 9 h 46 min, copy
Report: 10 h 33 min
